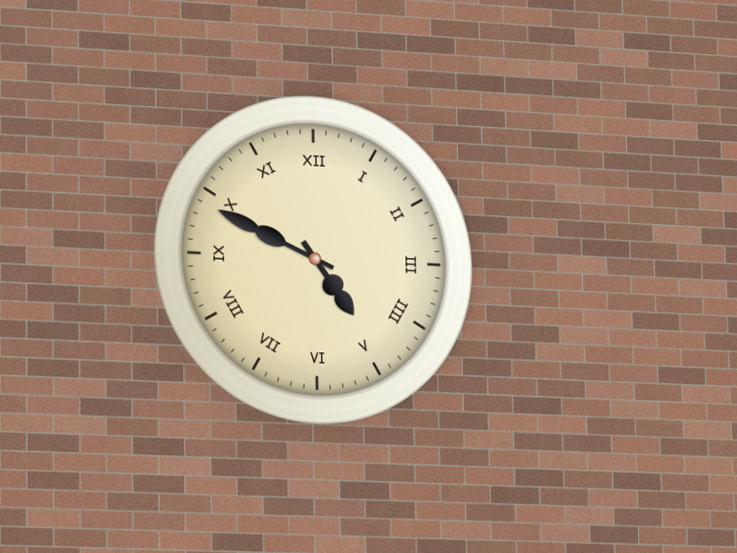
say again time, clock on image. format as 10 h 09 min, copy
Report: 4 h 49 min
